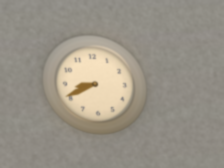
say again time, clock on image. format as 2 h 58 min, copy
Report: 8 h 41 min
